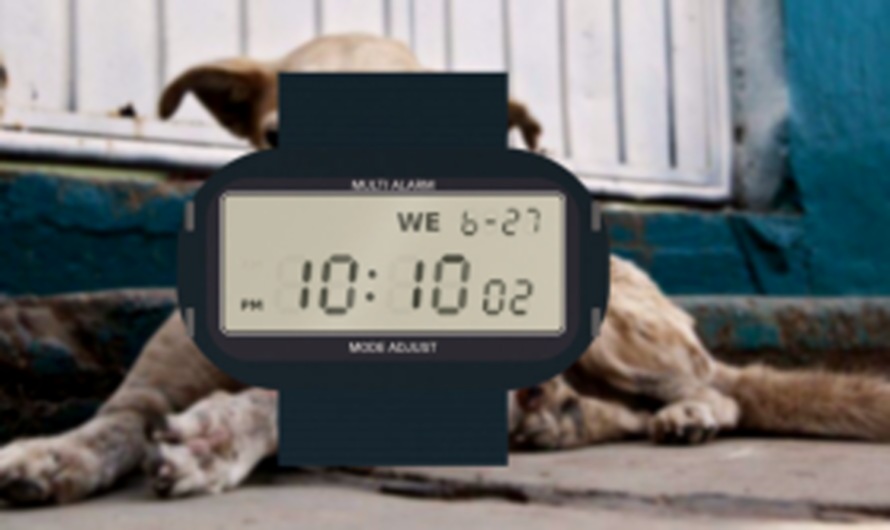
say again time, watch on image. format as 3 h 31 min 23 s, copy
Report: 10 h 10 min 02 s
